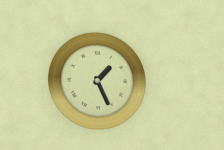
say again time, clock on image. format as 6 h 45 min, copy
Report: 1 h 26 min
